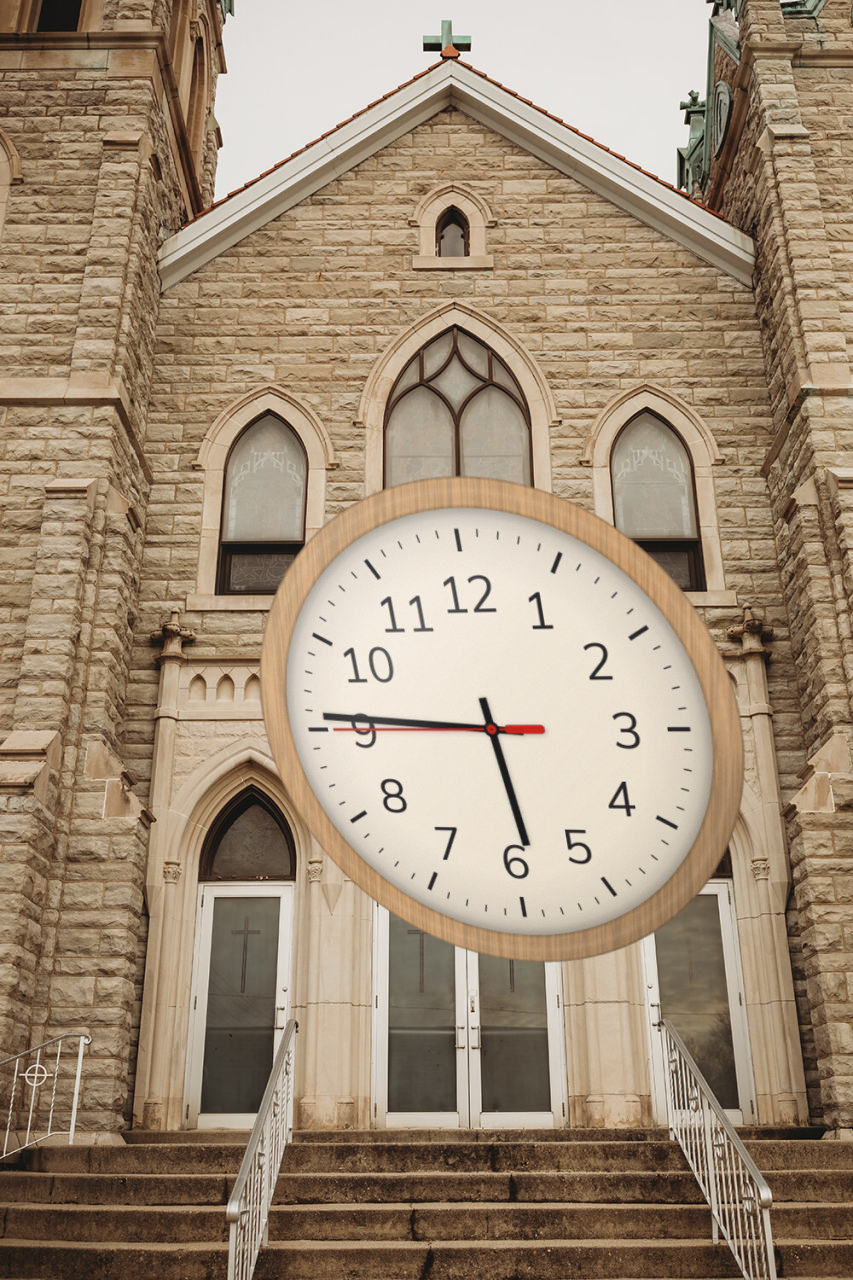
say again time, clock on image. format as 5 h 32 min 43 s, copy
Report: 5 h 45 min 45 s
